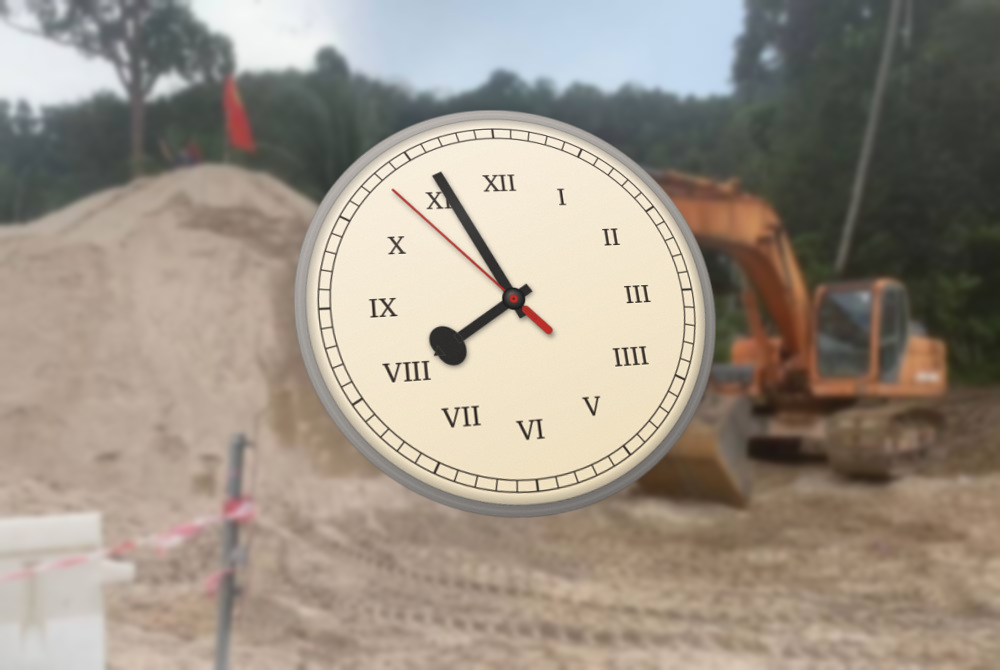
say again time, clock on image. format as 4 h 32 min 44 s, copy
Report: 7 h 55 min 53 s
